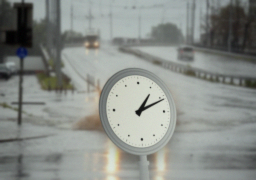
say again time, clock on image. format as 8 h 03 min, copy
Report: 1 h 11 min
